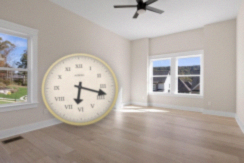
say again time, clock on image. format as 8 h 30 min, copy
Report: 6 h 18 min
